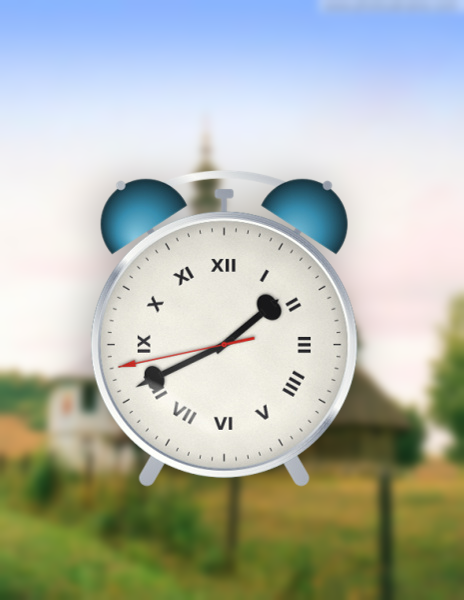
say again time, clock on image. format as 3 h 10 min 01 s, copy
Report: 1 h 40 min 43 s
